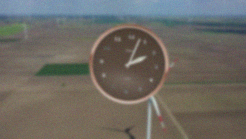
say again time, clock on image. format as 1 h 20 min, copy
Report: 2 h 03 min
